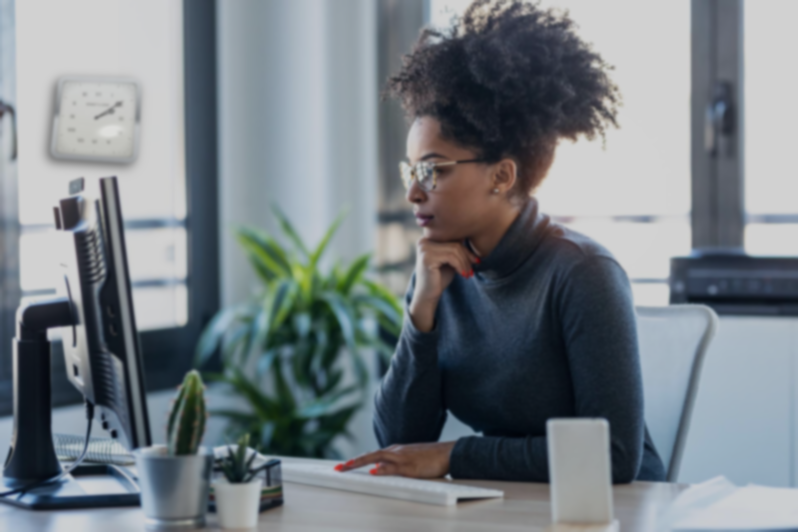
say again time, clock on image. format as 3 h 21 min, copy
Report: 2 h 09 min
